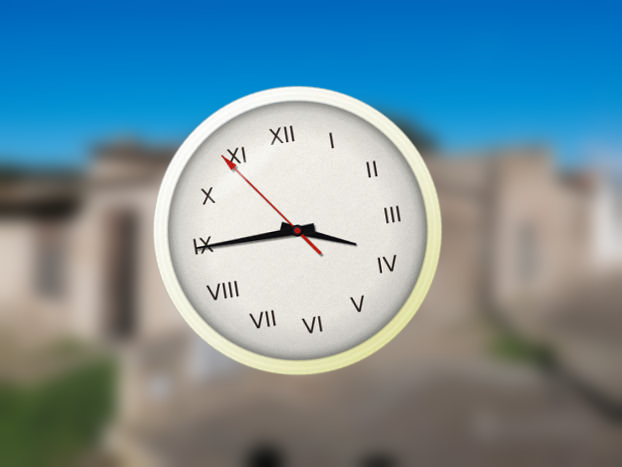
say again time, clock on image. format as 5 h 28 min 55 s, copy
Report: 3 h 44 min 54 s
